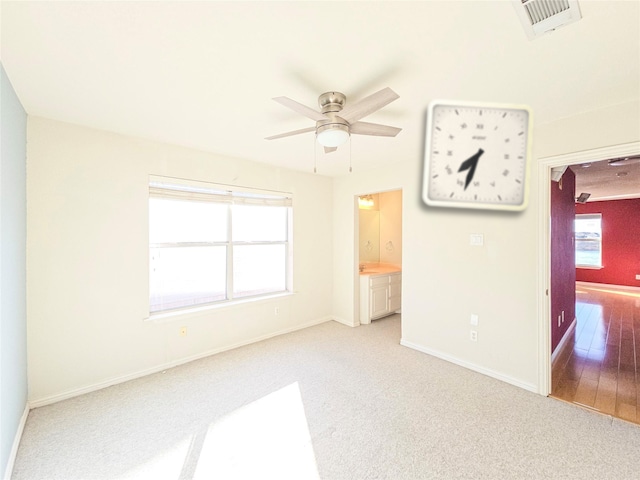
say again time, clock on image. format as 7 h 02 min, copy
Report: 7 h 33 min
